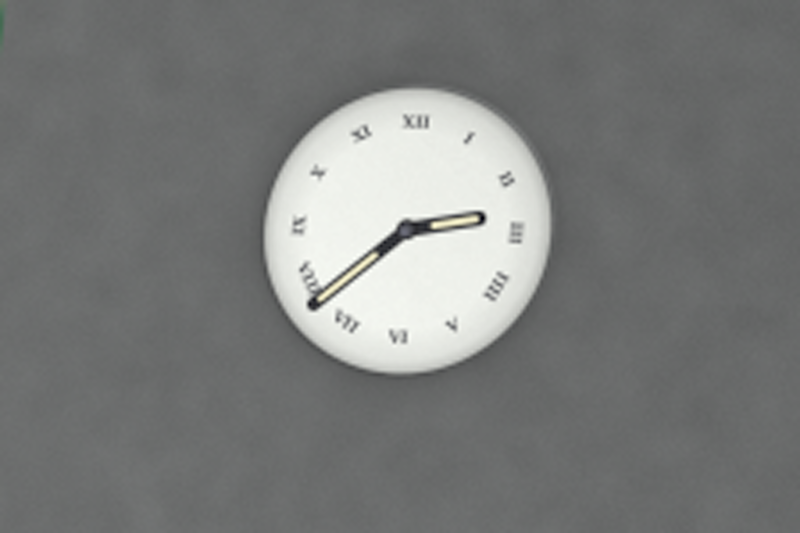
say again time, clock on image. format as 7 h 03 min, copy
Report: 2 h 38 min
